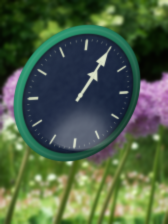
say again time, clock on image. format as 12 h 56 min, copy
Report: 1 h 05 min
